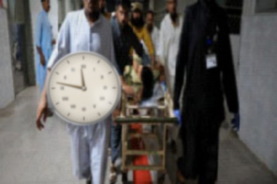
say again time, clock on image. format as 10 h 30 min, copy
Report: 11 h 47 min
